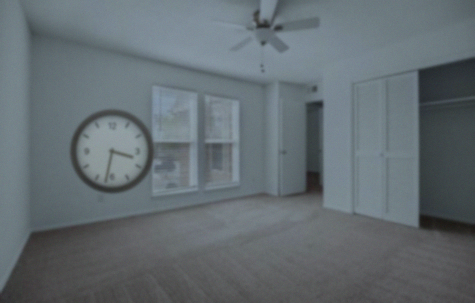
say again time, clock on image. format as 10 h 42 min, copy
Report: 3 h 32 min
